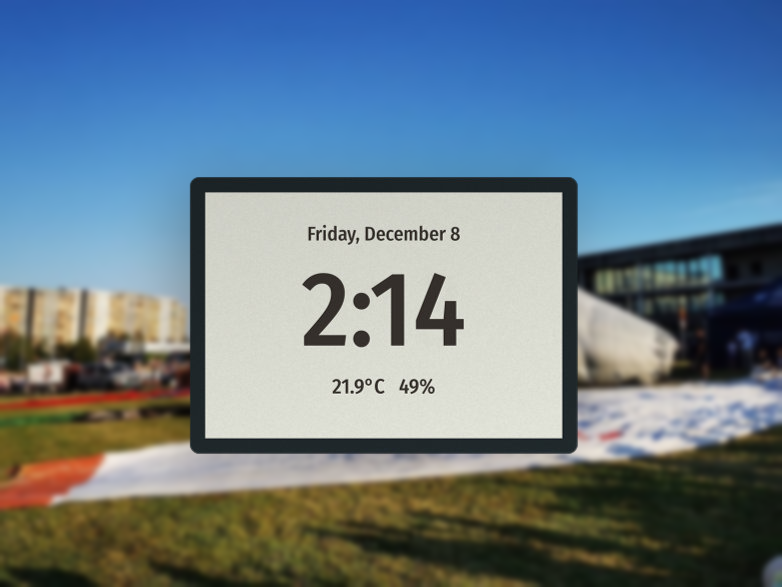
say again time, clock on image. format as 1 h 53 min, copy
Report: 2 h 14 min
